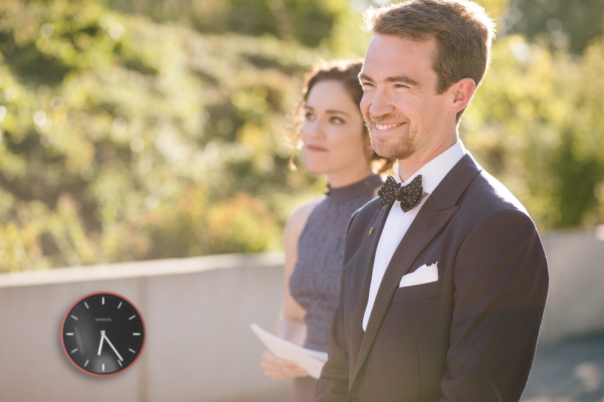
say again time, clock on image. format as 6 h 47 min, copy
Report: 6 h 24 min
